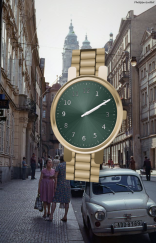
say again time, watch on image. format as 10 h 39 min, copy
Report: 2 h 10 min
